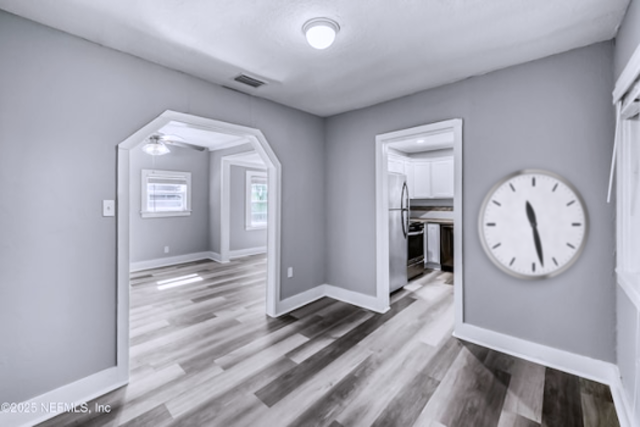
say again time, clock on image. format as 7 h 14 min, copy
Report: 11 h 28 min
